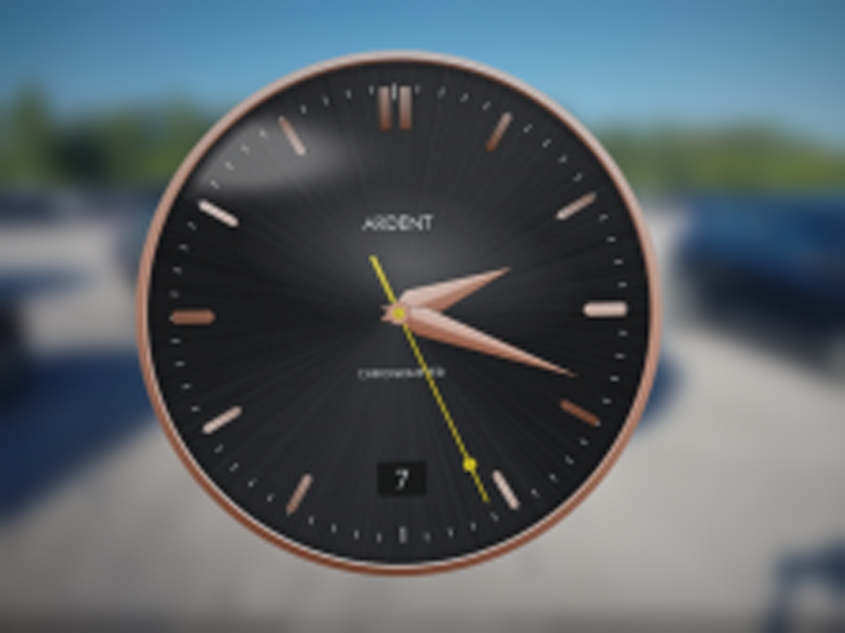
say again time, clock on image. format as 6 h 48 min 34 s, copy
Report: 2 h 18 min 26 s
